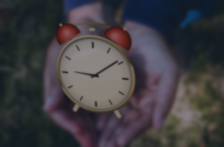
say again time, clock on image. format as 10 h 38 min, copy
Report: 9 h 09 min
